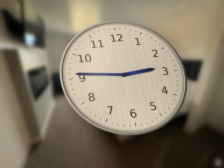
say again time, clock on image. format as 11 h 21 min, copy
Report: 2 h 46 min
